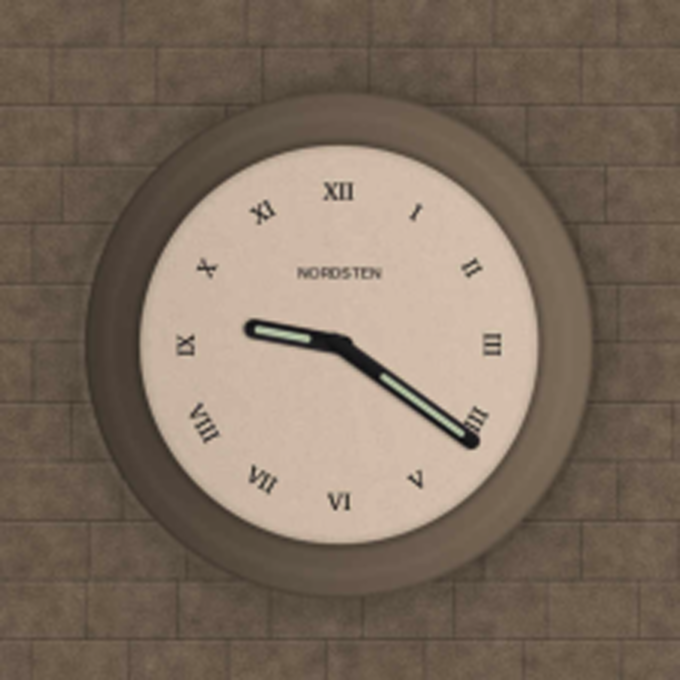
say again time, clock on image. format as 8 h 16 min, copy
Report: 9 h 21 min
